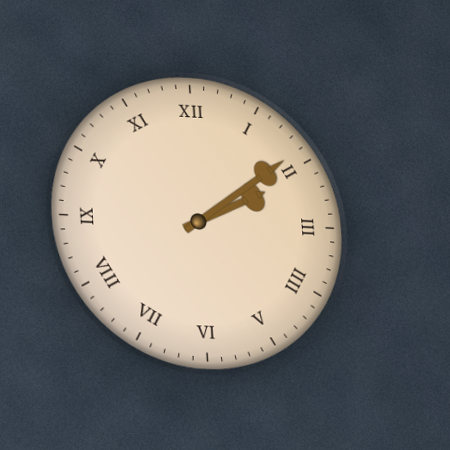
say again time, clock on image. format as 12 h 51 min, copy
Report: 2 h 09 min
